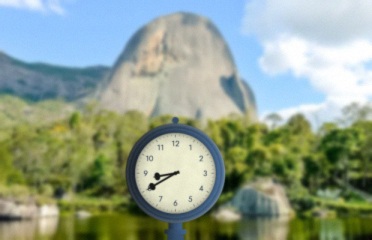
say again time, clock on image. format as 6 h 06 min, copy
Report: 8 h 40 min
